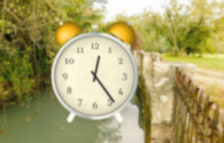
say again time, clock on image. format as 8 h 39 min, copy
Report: 12 h 24 min
